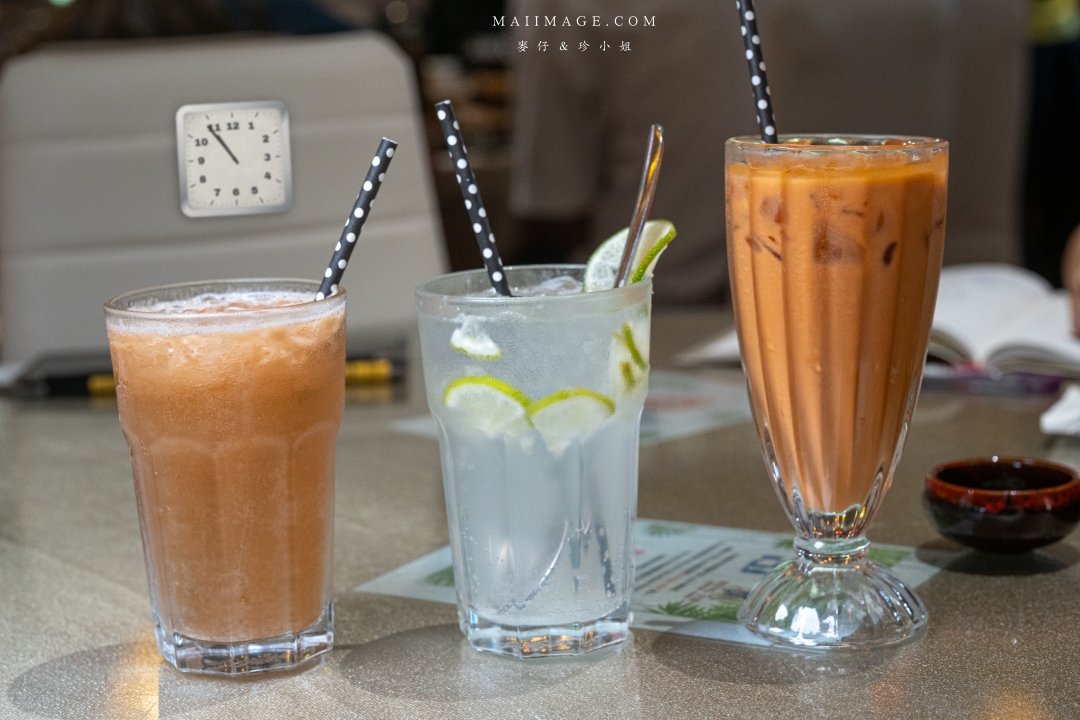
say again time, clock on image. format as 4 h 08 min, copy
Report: 10 h 54 min
